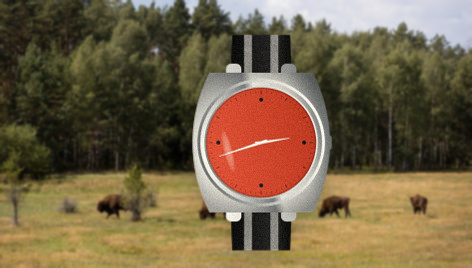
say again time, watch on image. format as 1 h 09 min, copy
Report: 2 h 42 min
